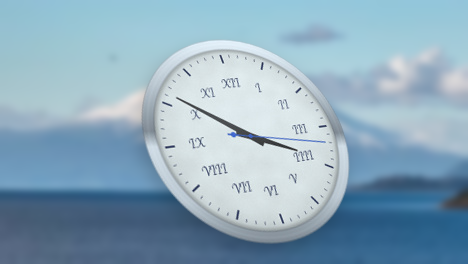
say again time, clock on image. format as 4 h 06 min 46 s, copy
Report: 3 h 51 min 17 s
